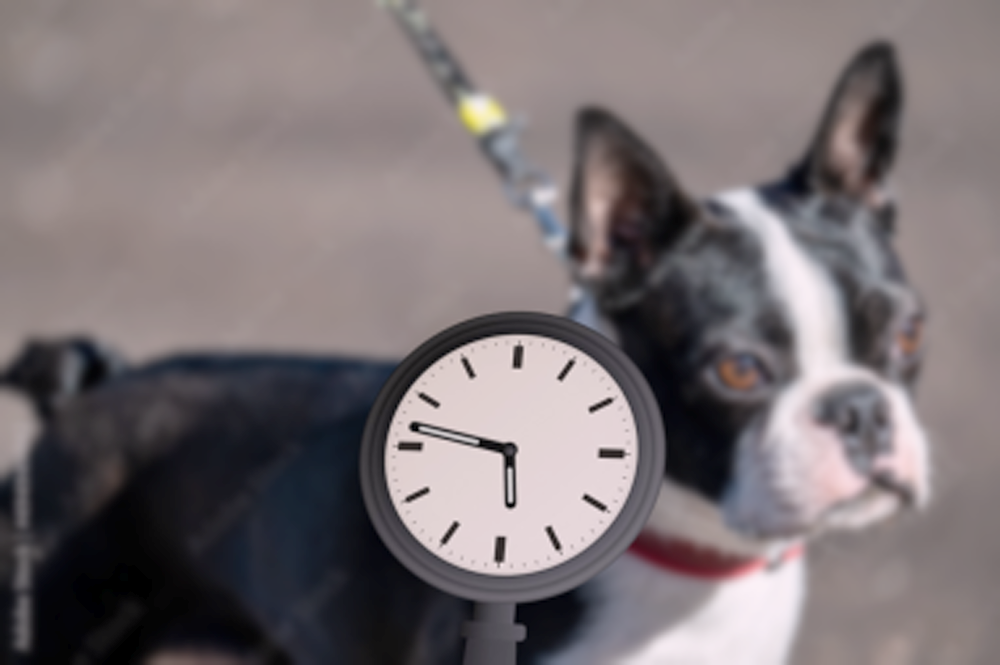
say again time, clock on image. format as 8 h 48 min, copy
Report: 5 h 47 min
